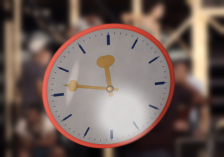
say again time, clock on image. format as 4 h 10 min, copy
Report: 11 h 47 min
